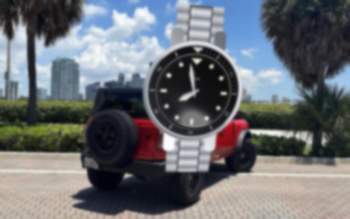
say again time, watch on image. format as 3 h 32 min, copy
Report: 7 h 58 min
